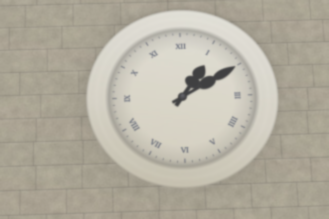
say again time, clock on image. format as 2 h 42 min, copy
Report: 1 h 10 min
